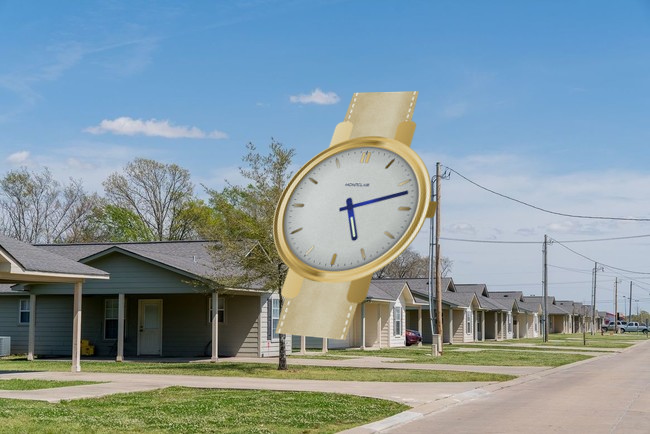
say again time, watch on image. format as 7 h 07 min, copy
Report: 5 h 12 min
